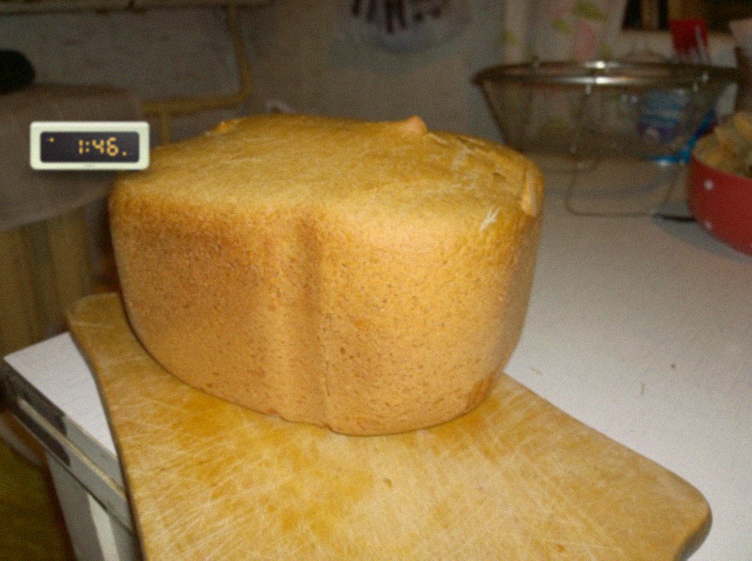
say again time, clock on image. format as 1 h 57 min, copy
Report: 1 h 46 min
